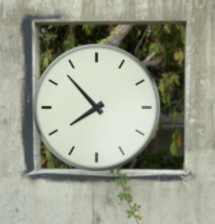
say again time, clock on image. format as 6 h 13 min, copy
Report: 7 h 53 min
